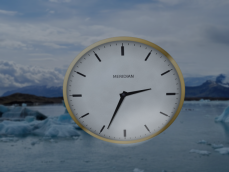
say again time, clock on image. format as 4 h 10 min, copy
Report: 2 h 34 min
